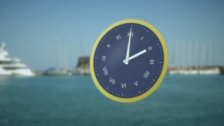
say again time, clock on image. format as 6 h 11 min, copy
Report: 2 h 00 min
